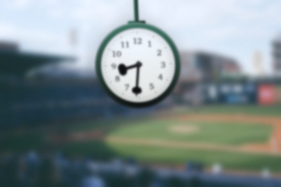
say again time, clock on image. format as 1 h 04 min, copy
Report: 8 h 31 min
